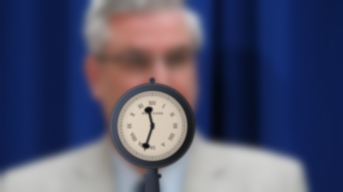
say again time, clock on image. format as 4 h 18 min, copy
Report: 11 h 33 min
